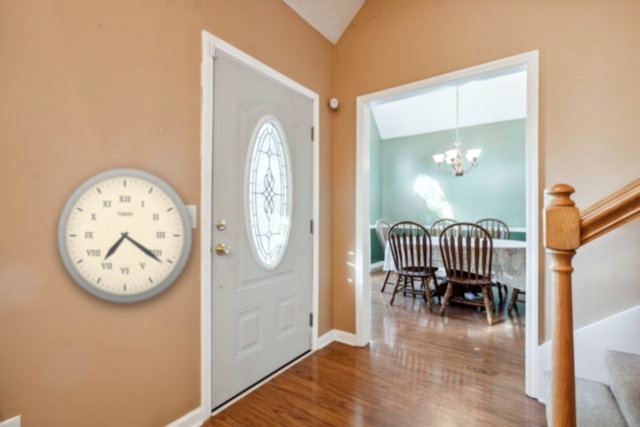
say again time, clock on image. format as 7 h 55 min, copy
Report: 7 h 21 min
